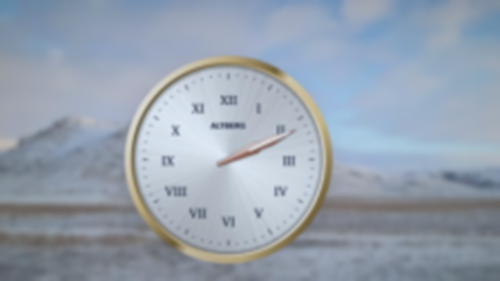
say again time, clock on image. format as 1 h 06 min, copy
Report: 2 h 11 min
